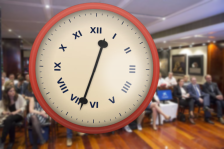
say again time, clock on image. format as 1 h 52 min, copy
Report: 12 h 33 min
